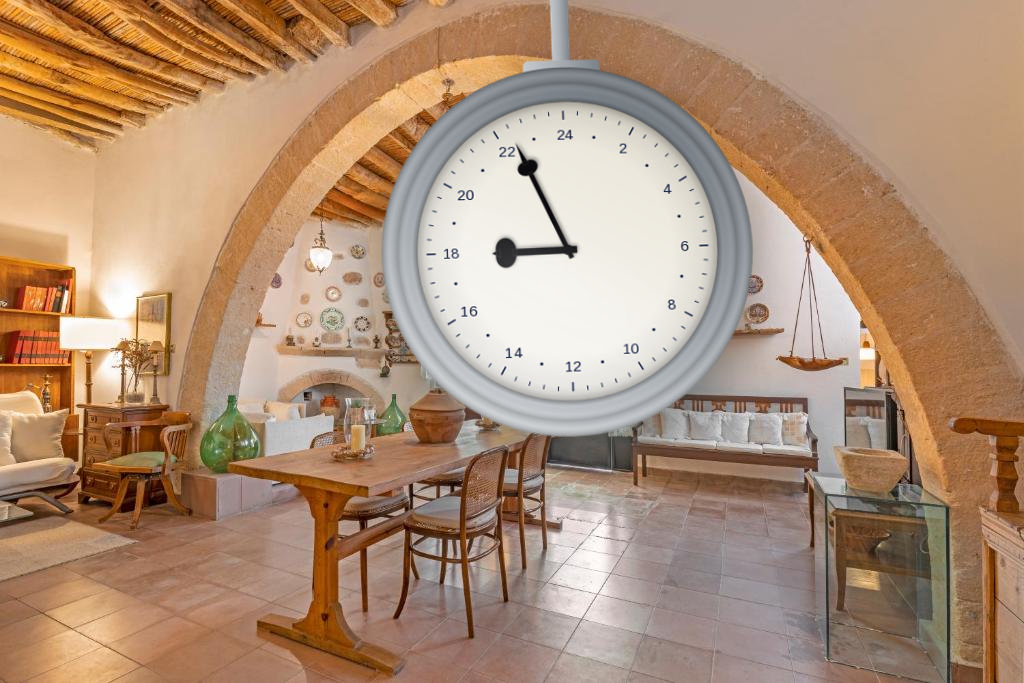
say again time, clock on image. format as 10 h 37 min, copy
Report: 17 h 56 min
